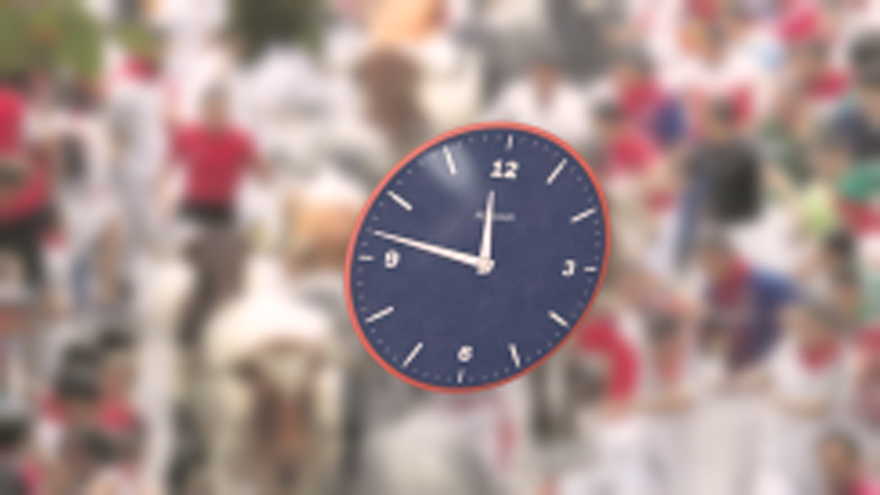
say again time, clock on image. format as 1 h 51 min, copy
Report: 11 h 47 min
